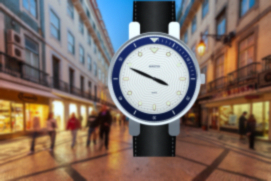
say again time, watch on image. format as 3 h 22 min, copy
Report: 3 h 49 min
